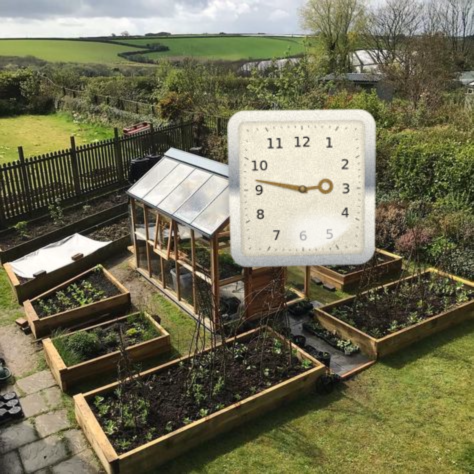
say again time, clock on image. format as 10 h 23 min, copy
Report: 2 h 47 min
